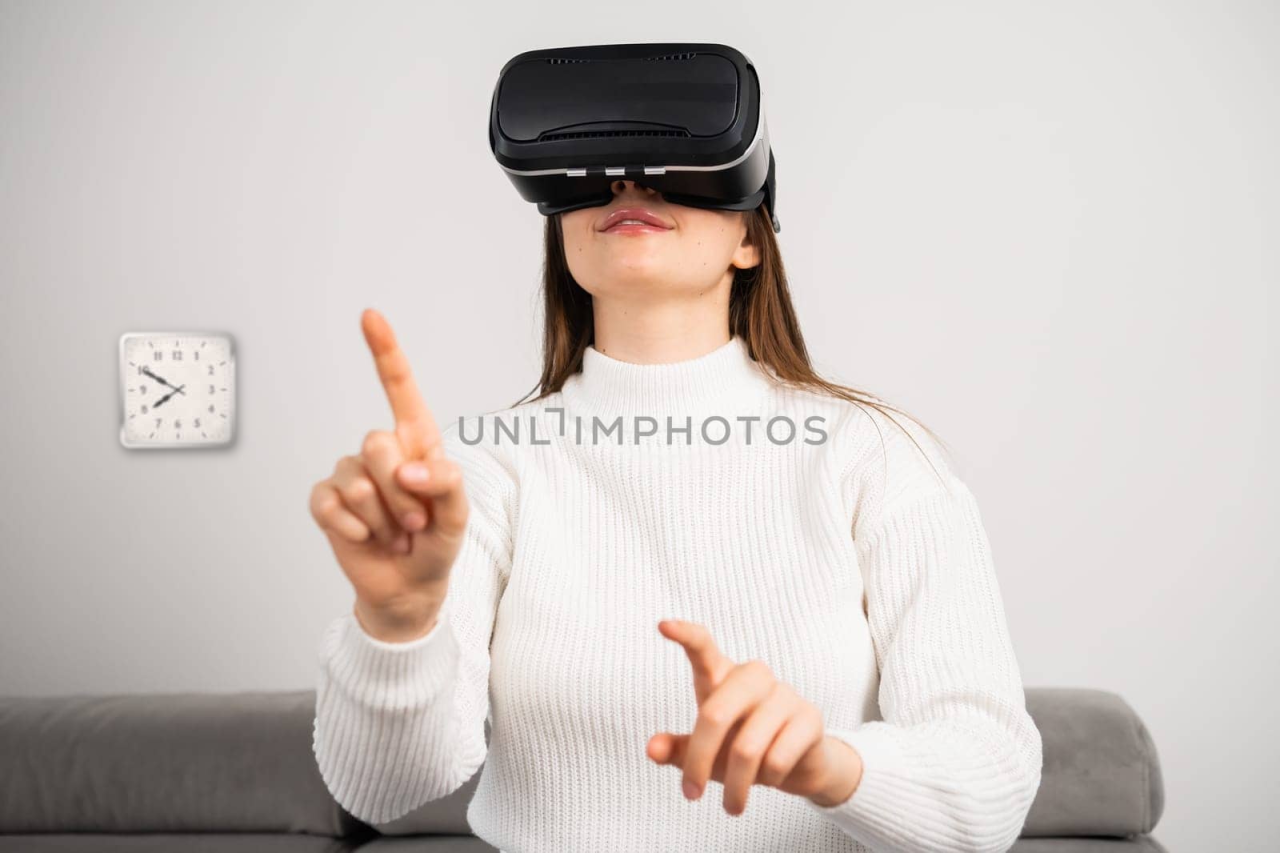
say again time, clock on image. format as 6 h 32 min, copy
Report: 7 h 50 min
